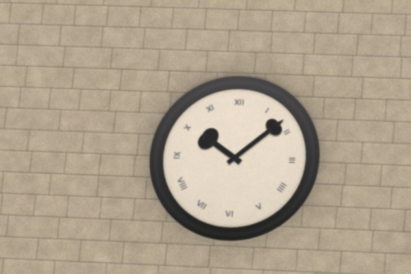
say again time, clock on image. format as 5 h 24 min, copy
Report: 10 h 08 min
